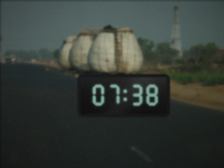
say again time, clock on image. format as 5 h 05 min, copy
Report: 7 h 38 min
